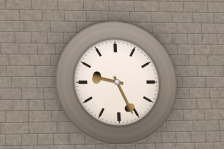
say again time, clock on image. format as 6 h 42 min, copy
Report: 9 h 26 min
